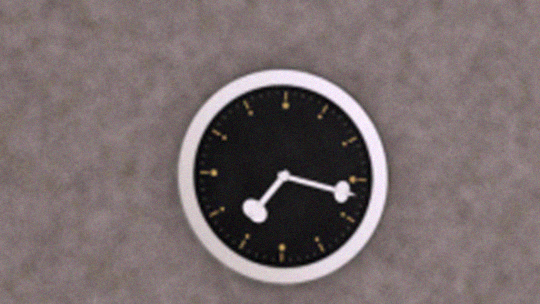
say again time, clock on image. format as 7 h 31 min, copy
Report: 7 h 17 min
